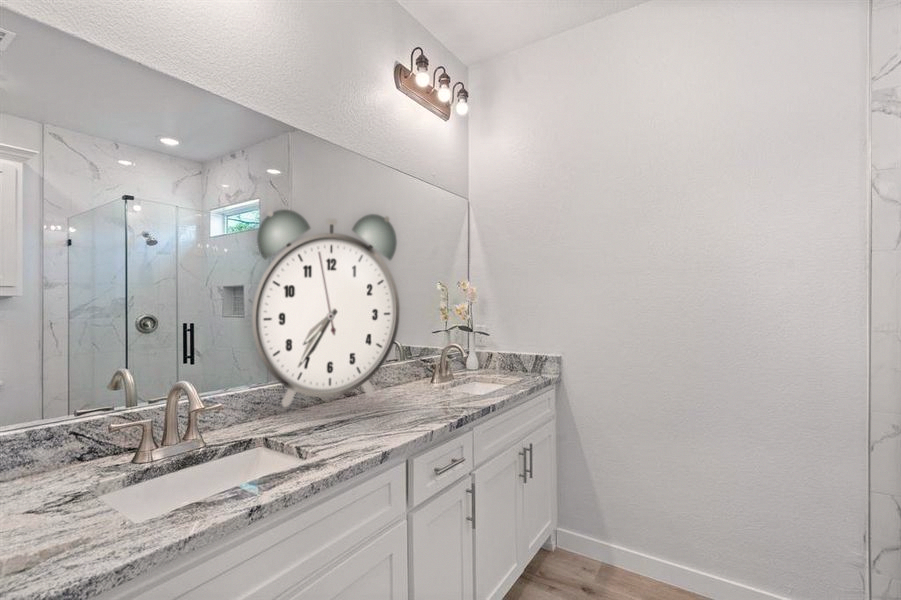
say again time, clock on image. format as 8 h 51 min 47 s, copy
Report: 7 h 35 min 58 s
